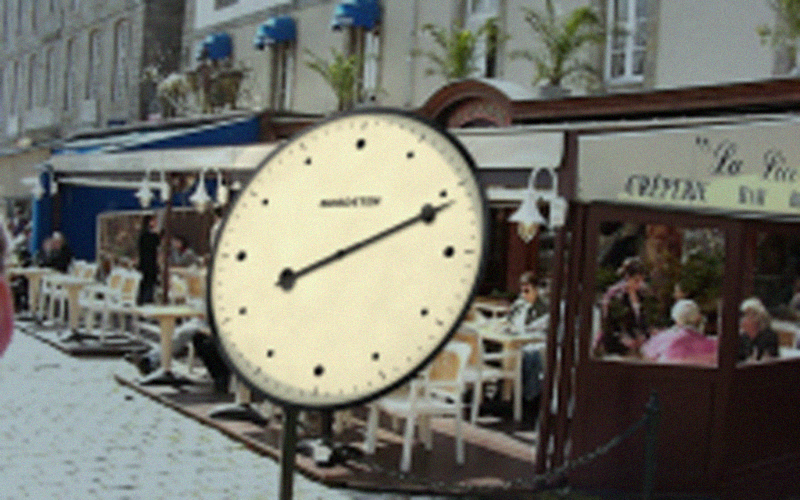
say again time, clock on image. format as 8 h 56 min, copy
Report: 8 h 11 min
